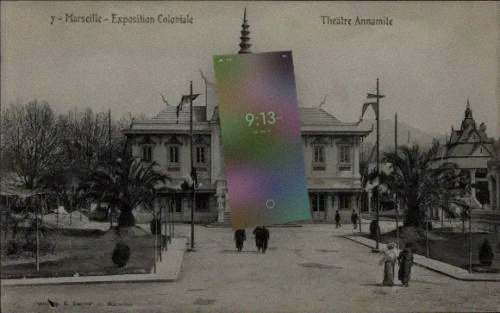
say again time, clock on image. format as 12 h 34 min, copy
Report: 9 h 13 min
